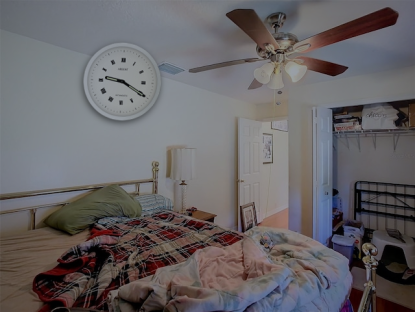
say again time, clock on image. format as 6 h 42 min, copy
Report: 9 h 20 min
